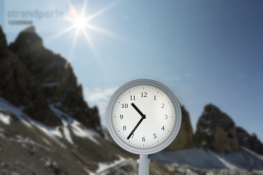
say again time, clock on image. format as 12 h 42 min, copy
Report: 10 h 36 min
